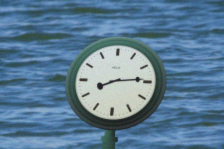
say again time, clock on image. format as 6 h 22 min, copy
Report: 8 h 14 min
